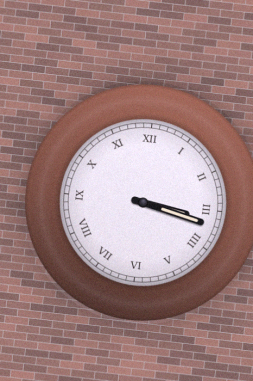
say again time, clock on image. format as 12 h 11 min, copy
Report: 3 h 17 min
